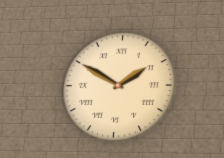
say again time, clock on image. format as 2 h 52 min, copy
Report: 1 h 50 min
